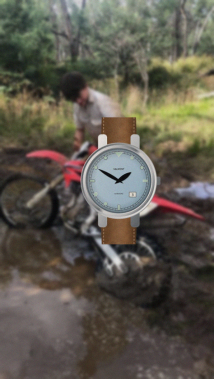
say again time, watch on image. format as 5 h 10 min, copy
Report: 1 h 50 min
